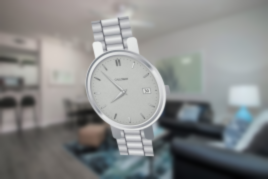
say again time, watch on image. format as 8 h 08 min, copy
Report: 7 h 53 min
